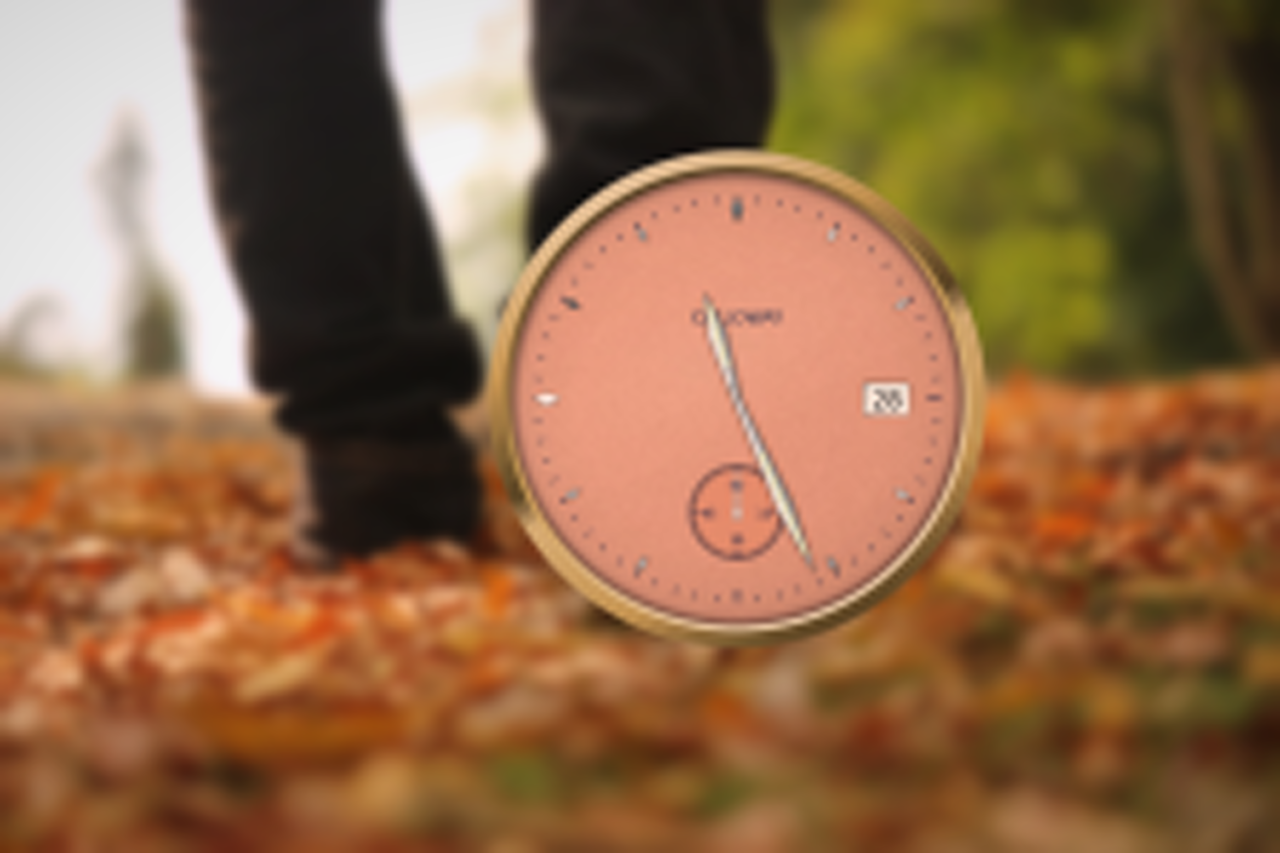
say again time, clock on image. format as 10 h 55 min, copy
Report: 11 h 26 min
